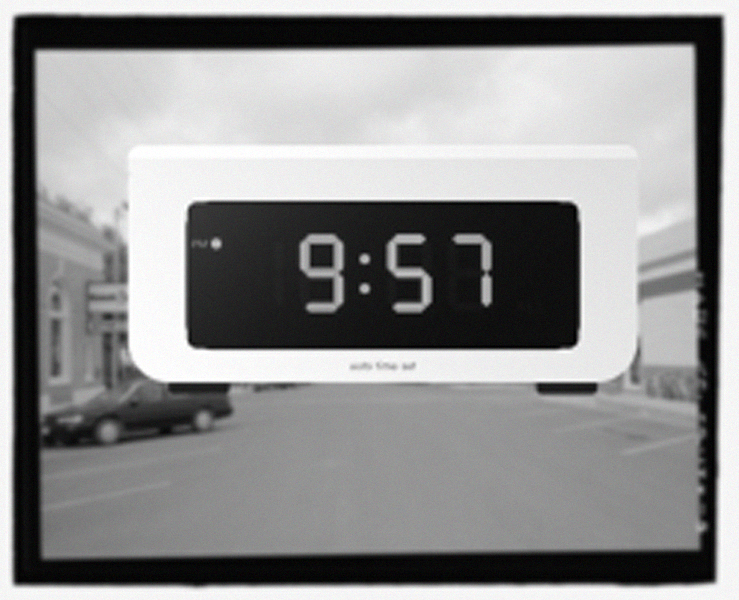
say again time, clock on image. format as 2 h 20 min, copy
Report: 9 h 57 min
